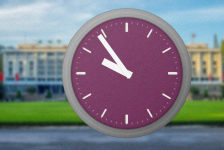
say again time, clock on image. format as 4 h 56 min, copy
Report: 9 h 54 min
